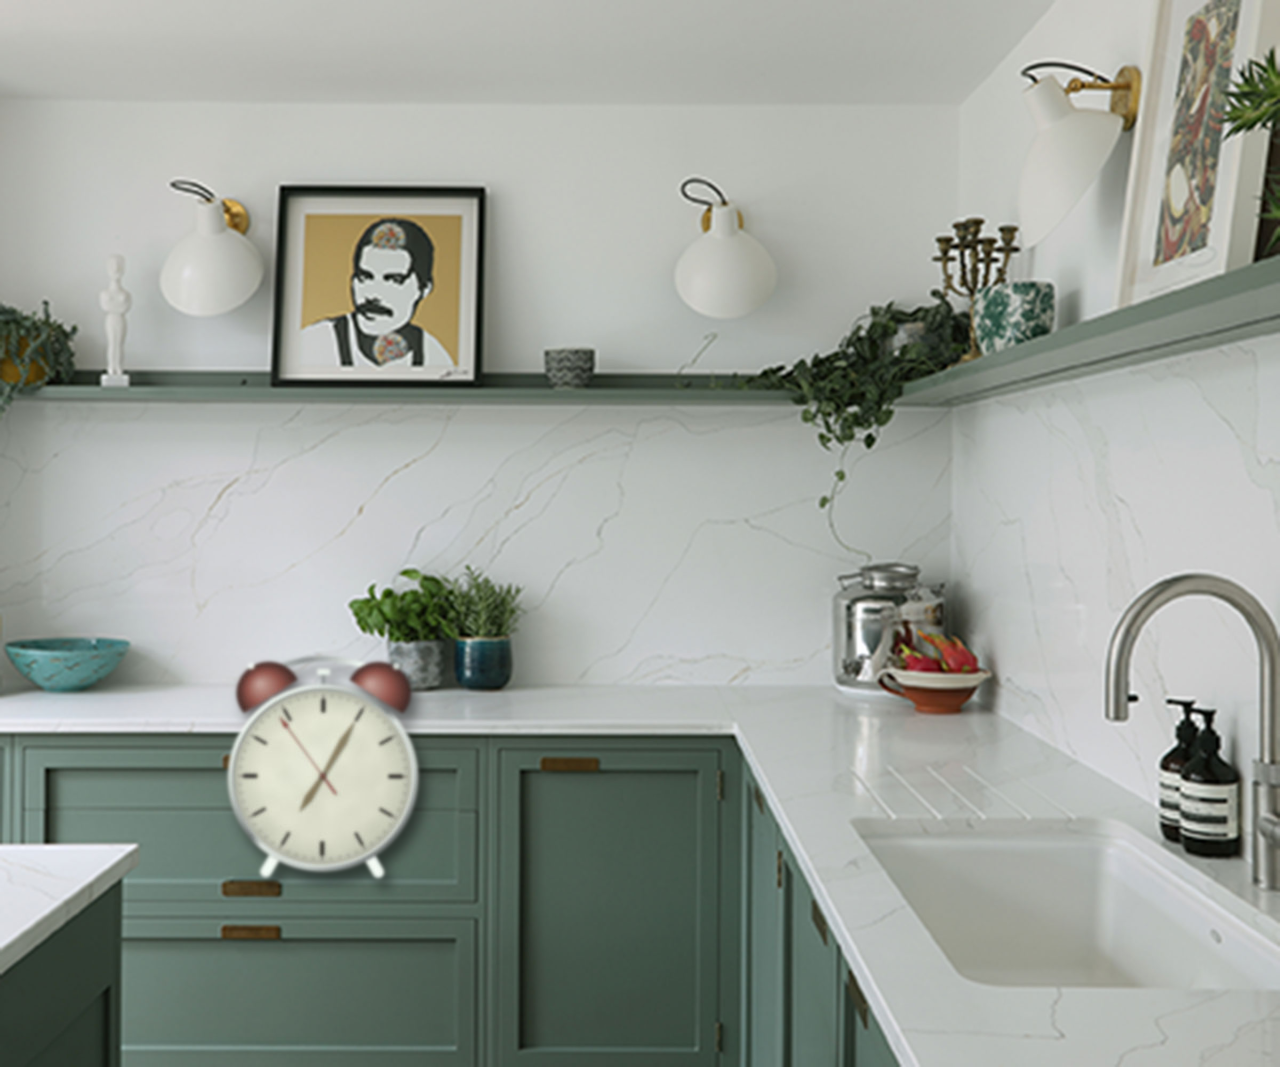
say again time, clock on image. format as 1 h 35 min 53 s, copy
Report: 7 h 04 min 54 s
